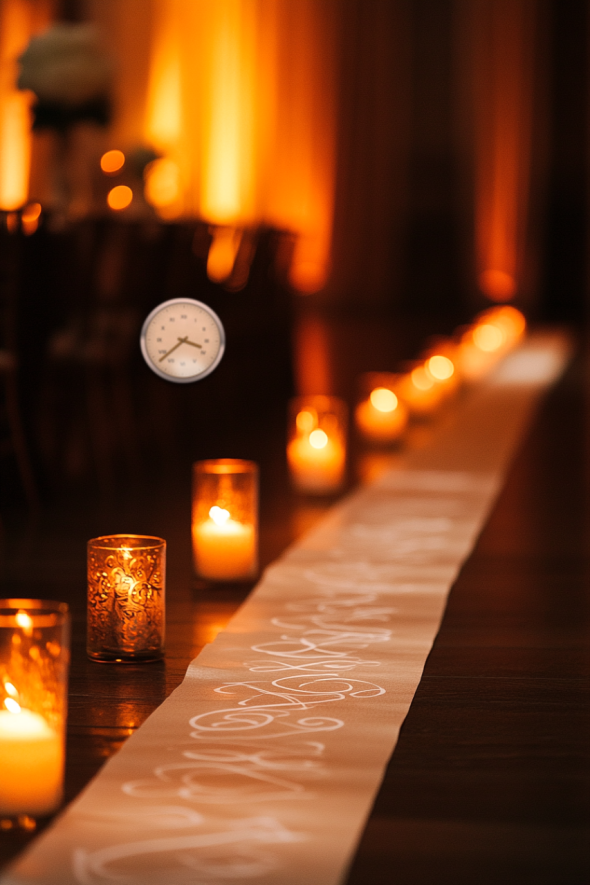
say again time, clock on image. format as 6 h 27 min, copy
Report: 3 h 38 min
